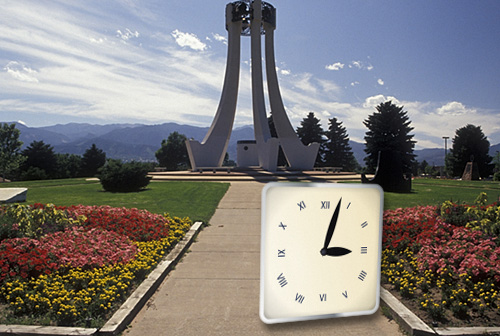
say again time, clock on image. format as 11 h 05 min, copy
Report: 3 h 03 min
